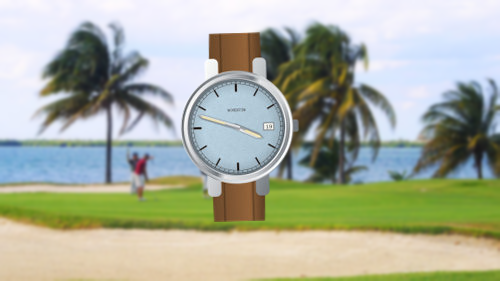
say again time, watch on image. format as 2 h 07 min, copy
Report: 3 h 48 min
